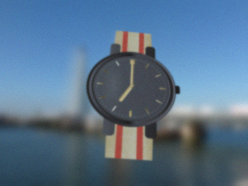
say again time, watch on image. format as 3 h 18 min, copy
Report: 7 h 00 min
